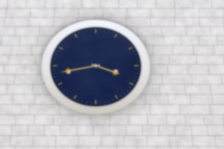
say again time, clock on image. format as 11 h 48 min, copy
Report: 3 h 43 min
